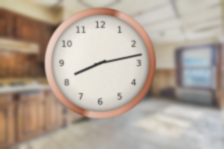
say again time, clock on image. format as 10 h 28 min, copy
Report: 8 h 13 min
